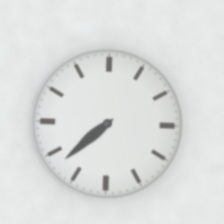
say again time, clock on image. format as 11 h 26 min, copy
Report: 7 h 38 min
